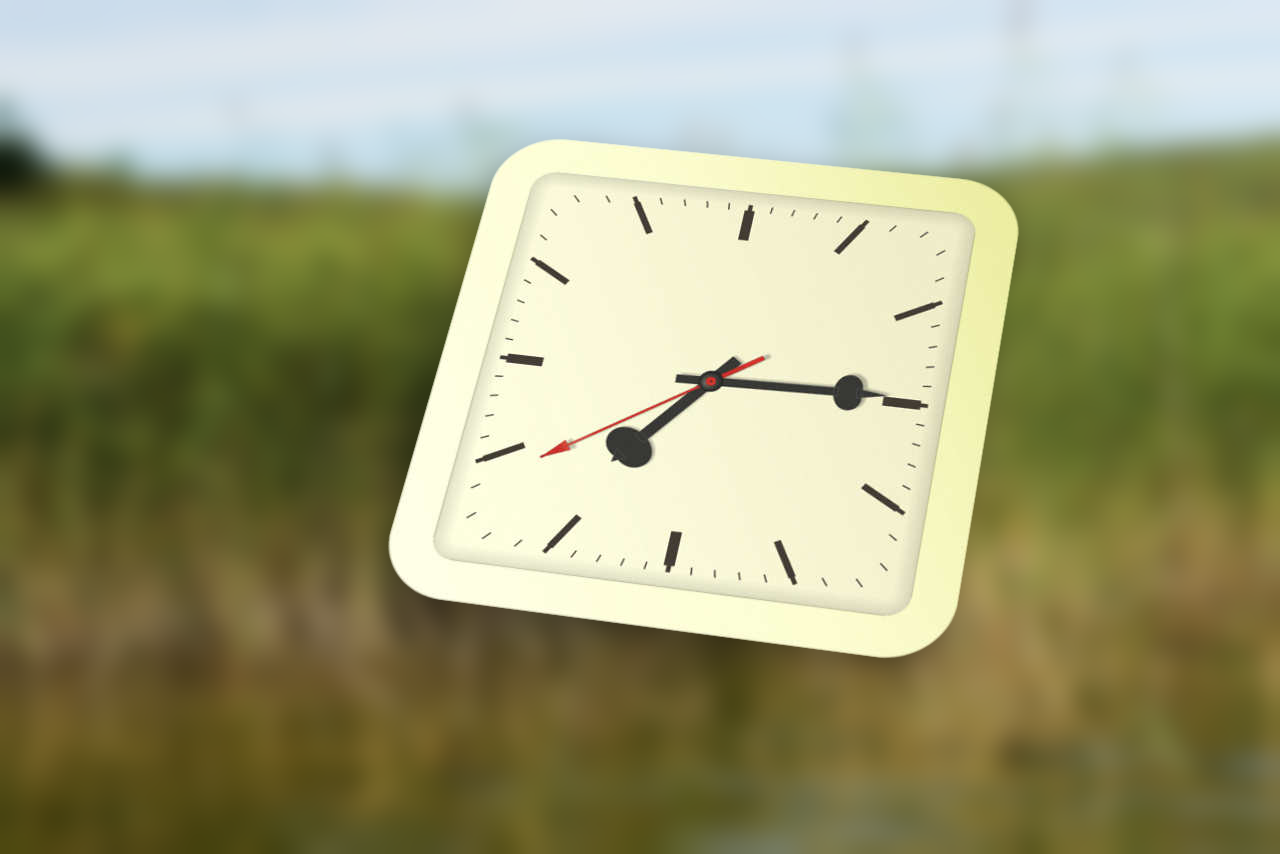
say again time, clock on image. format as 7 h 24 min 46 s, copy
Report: 7 h 14 min 39 s
